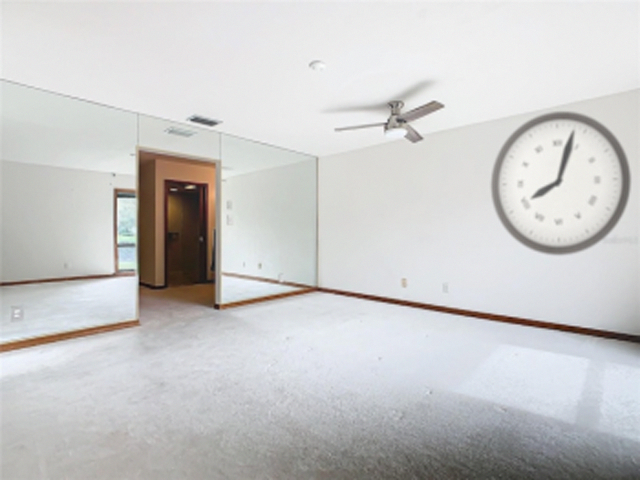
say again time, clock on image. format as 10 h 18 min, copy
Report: 8 h 03 min
